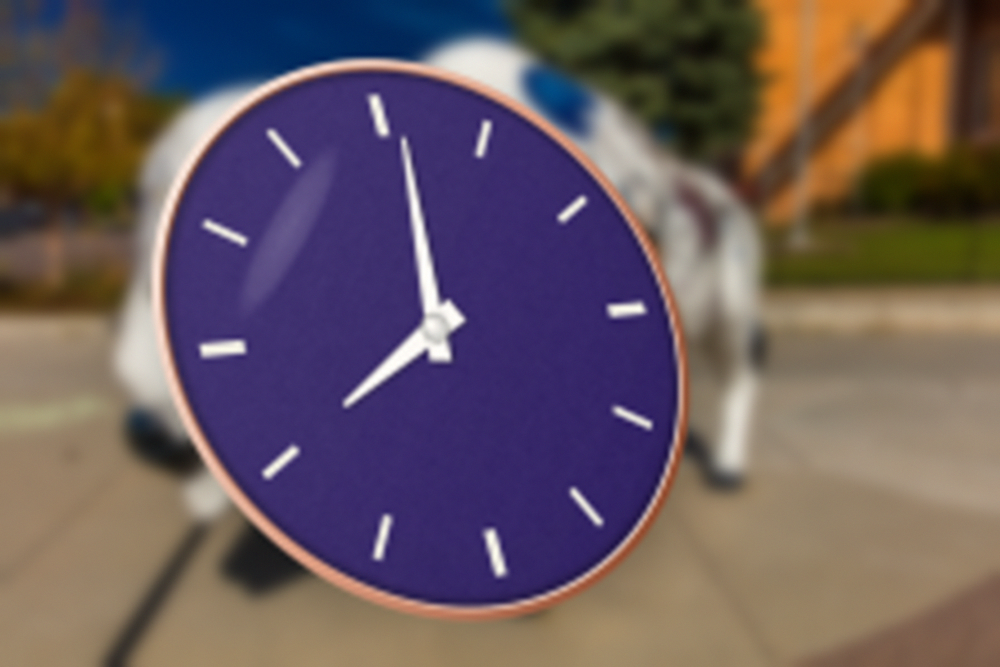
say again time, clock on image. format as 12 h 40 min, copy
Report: 8 h 01 min
